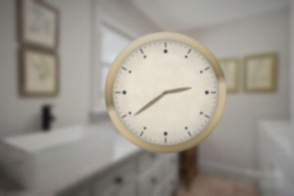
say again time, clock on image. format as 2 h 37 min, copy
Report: 2 h 39 min
